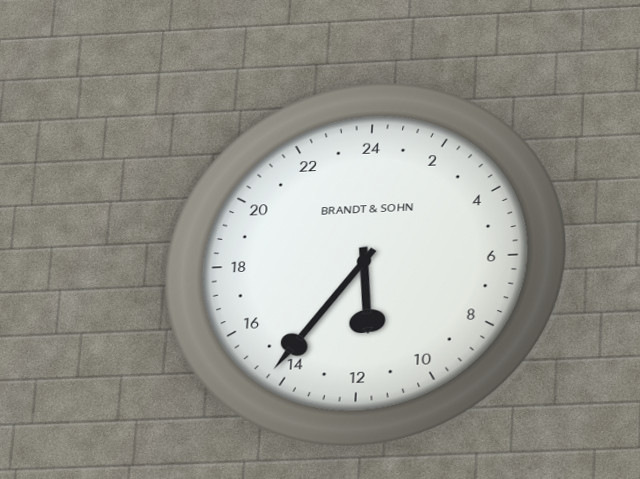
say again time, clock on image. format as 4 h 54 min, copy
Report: 11 h 36 min
